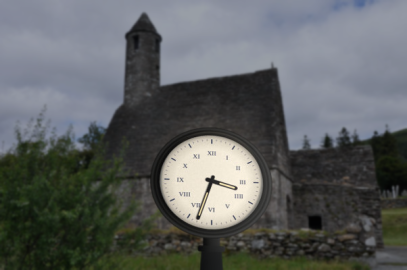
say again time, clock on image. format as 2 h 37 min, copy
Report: 3 h 33 min
